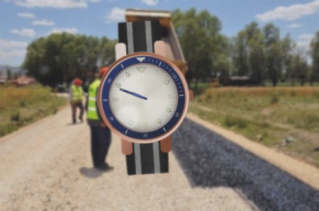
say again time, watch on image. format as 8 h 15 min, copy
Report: 9 h 49 min
